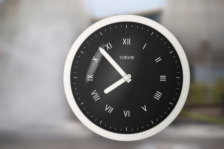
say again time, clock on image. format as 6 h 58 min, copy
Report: 7 h 53 min
